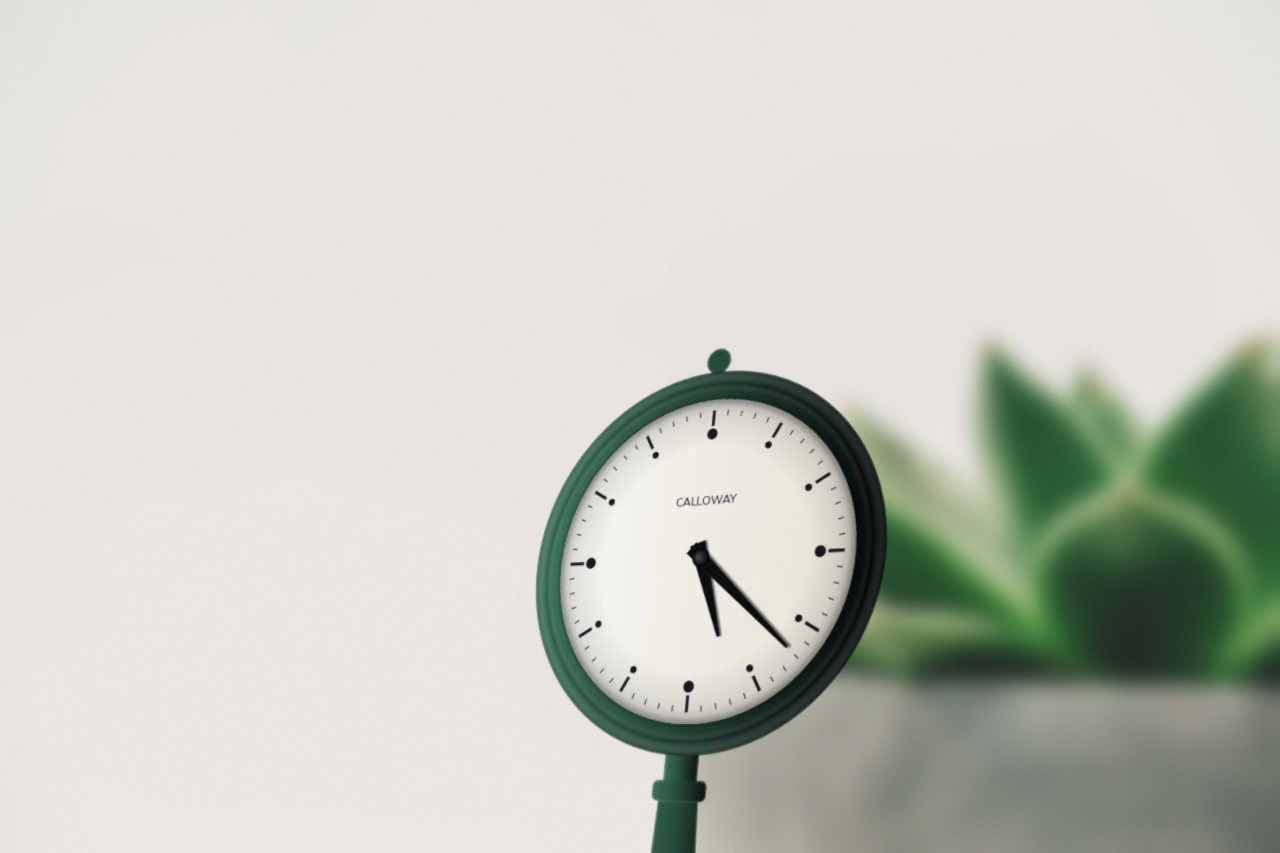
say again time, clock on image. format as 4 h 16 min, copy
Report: 5 h 22 min
